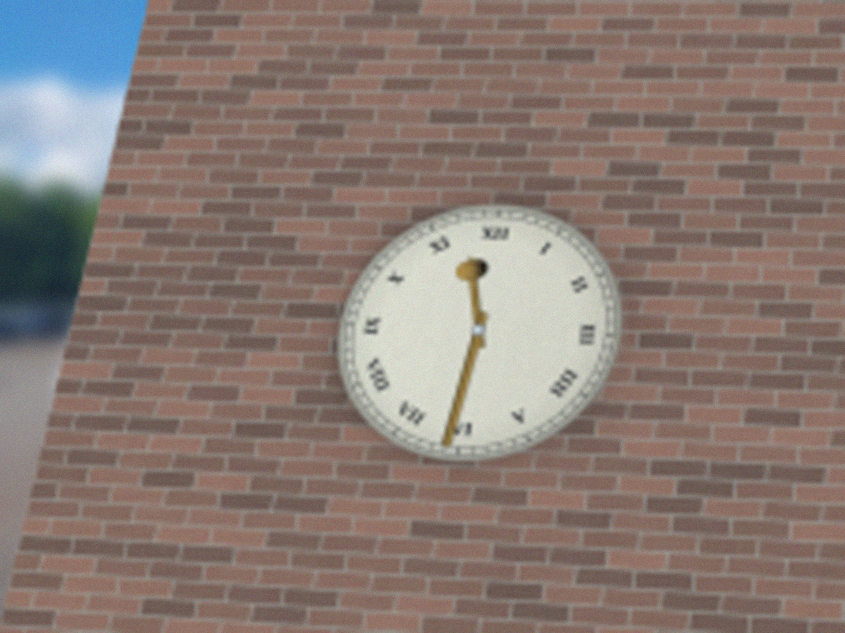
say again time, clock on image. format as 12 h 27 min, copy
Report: 11 h 31 min
